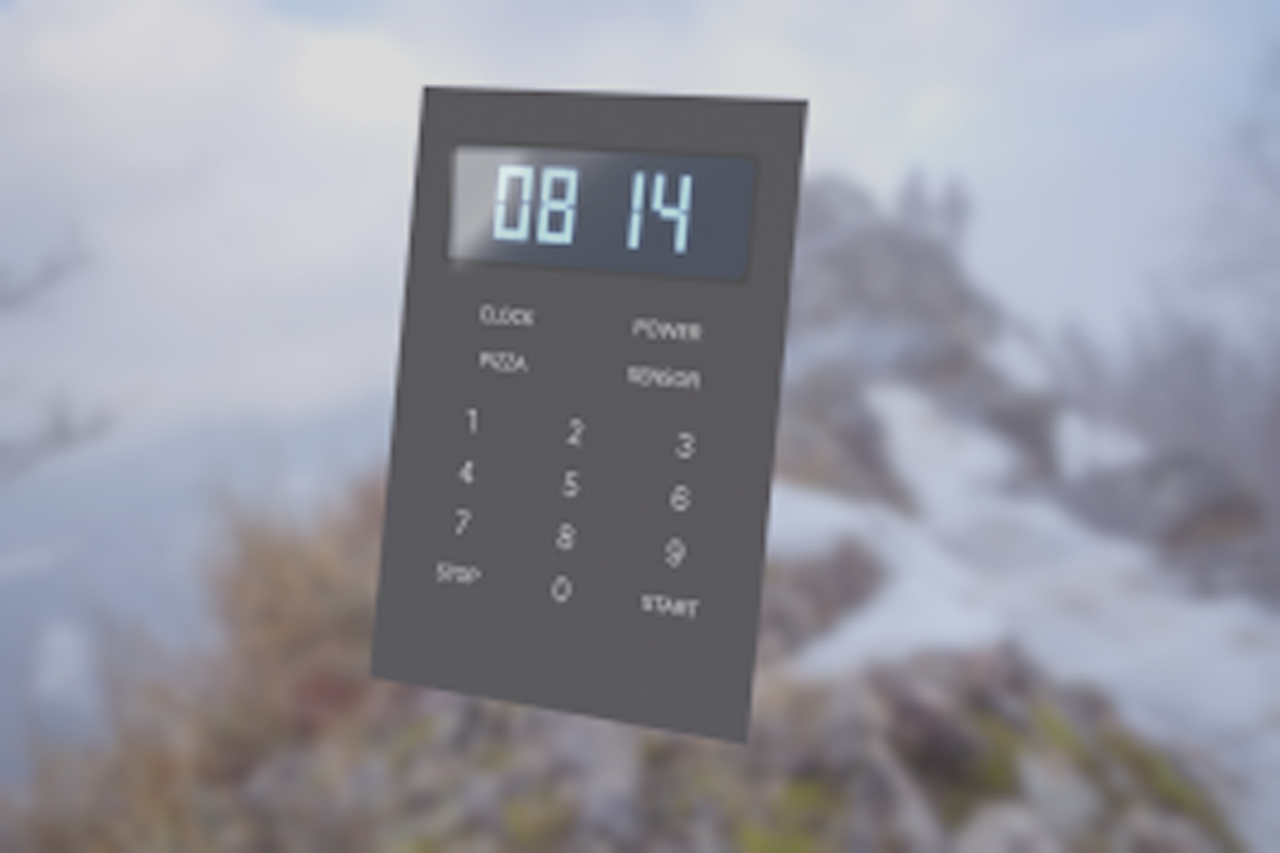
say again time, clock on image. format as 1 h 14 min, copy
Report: 8 h 14 min
